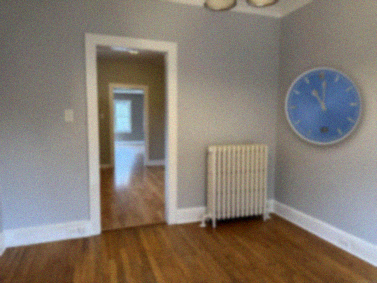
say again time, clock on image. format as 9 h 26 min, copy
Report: 11 h 01 min
